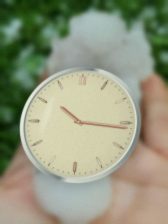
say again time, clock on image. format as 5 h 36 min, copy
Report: 10 h 16 min
